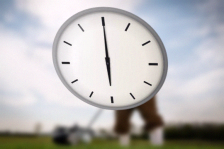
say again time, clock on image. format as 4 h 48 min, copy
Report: 6 h 00 min
